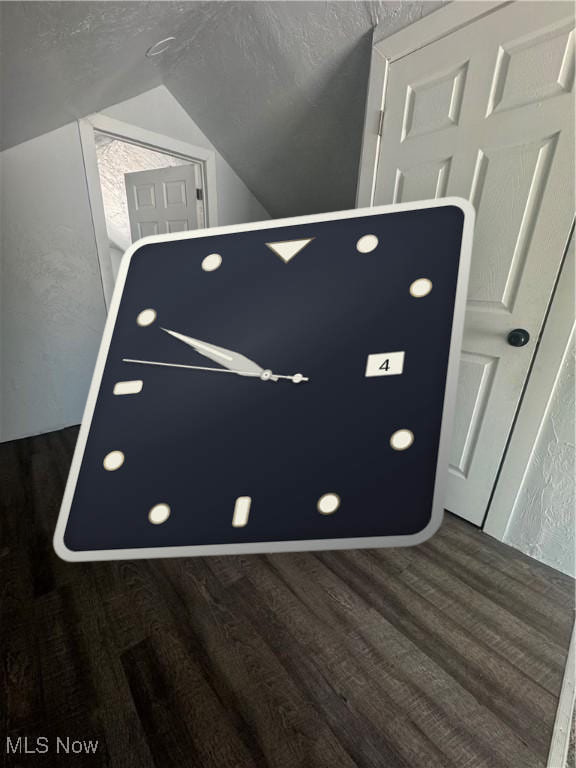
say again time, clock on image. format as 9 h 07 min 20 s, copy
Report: 9 h 49 min 47 s
